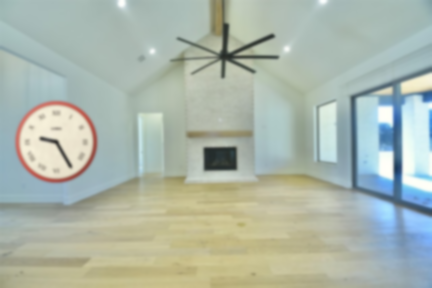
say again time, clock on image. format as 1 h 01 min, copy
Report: 9 h 25 min
